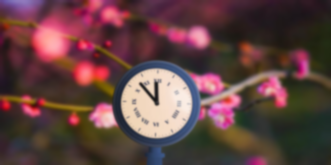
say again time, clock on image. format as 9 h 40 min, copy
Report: 11 h 53 min
